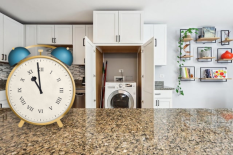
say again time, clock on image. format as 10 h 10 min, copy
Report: 10 h 59 min
